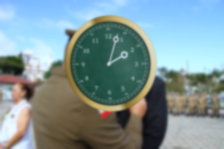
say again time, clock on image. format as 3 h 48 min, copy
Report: 2 h 03 min
